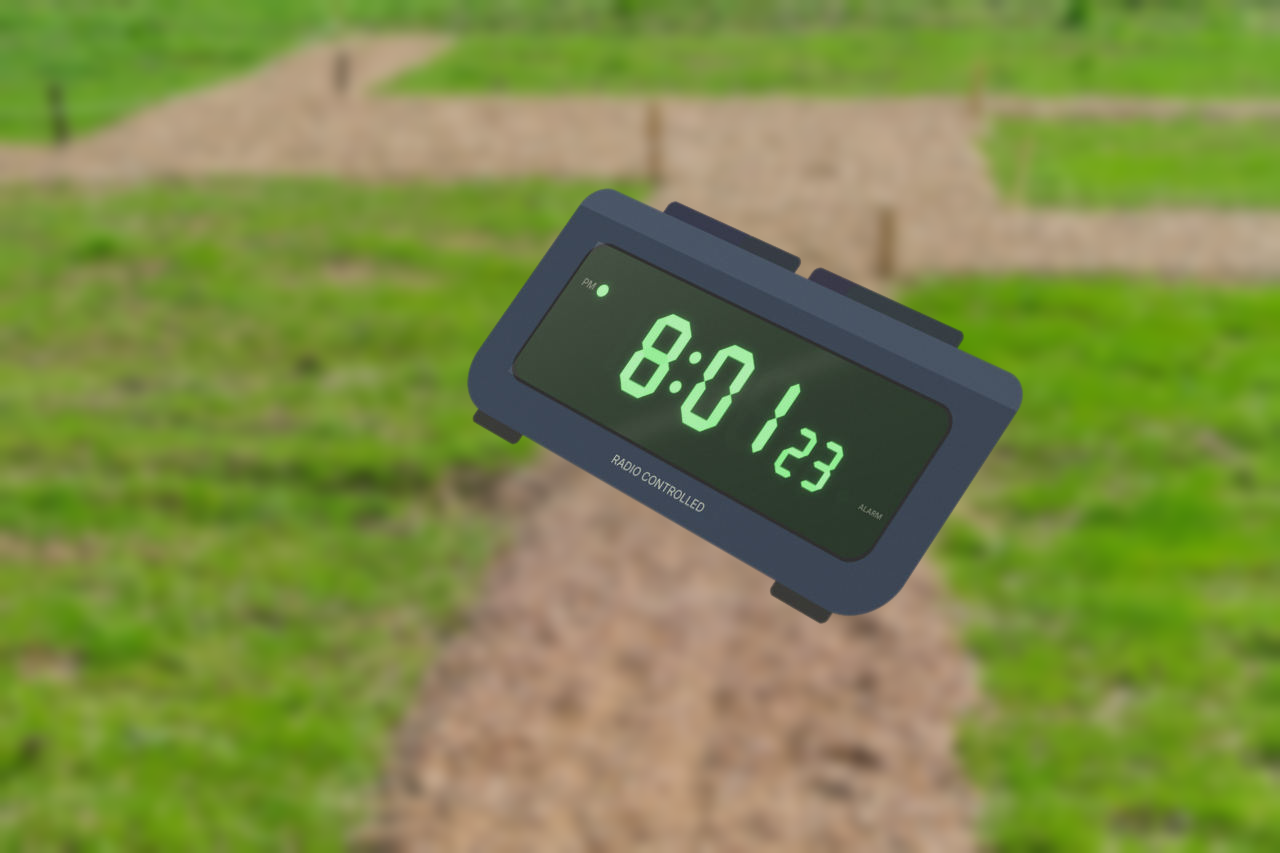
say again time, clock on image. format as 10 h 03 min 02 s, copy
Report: 8 h 01 min 23 s
